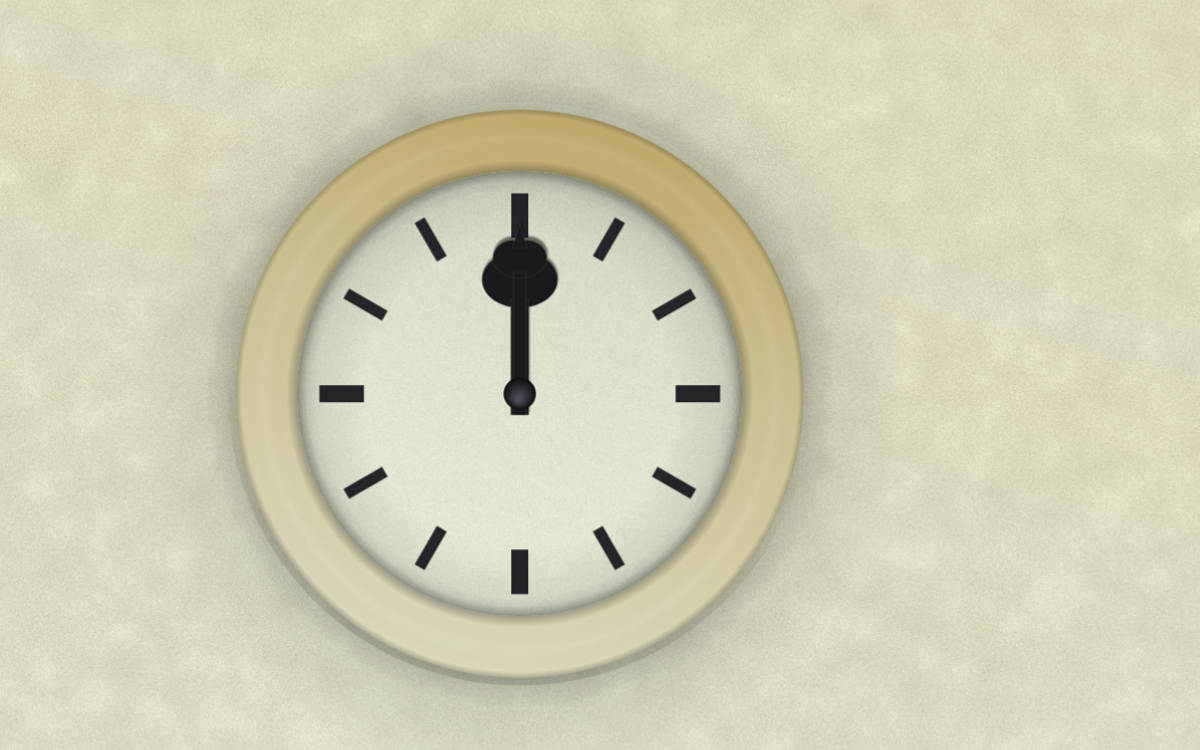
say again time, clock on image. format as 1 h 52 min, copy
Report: 12 h 00 min
